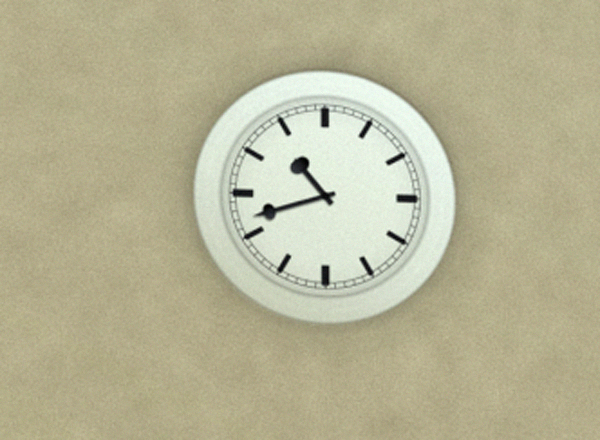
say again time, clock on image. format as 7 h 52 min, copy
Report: 10 h 42 min
